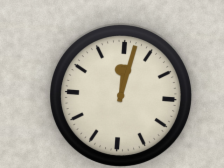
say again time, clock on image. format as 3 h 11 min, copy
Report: 12 h 02 min
